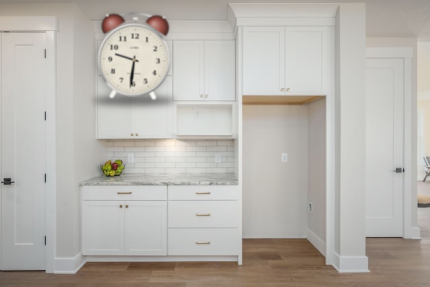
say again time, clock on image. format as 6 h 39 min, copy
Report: 9 h 31 min
